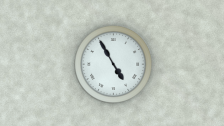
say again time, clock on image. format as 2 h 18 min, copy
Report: 4 h 55 min
